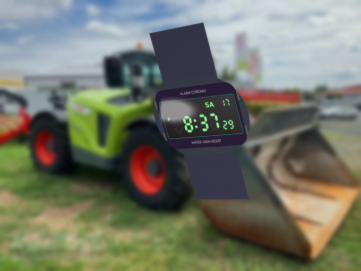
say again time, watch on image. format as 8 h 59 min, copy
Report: 8 h 37 min
